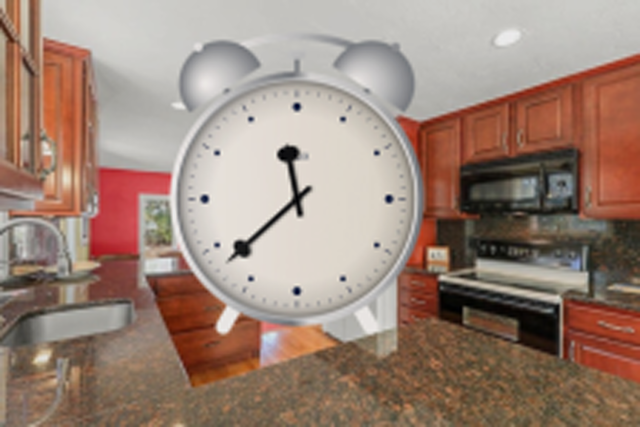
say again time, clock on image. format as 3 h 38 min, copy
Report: 11 h 38 min
